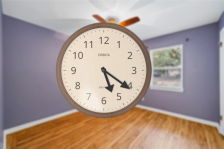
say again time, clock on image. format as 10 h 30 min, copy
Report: 5 h 21 min
